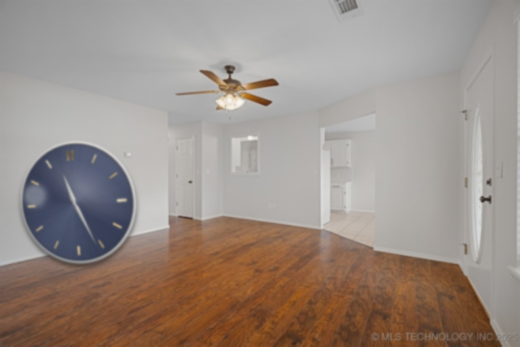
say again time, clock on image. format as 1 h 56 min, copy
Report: 11 h 26 min
